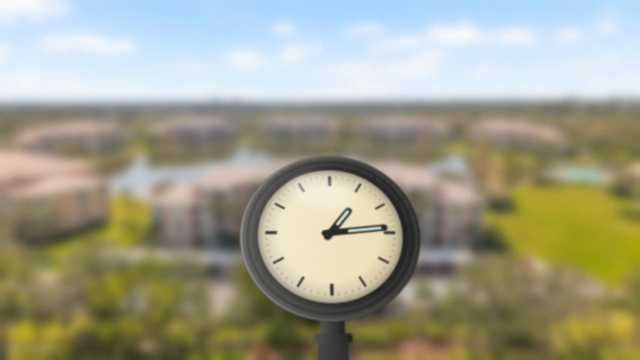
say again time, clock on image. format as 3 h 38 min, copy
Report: 1 h 14 min
